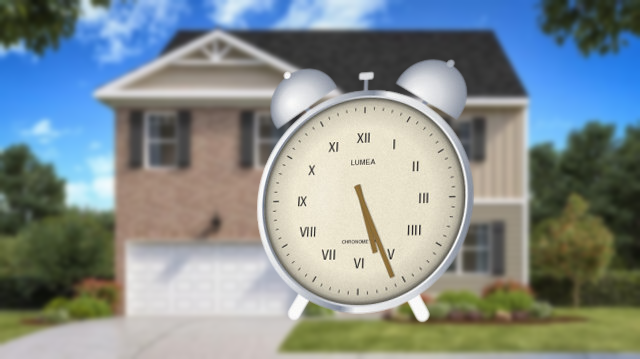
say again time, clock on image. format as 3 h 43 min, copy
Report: 5 h 26 min
